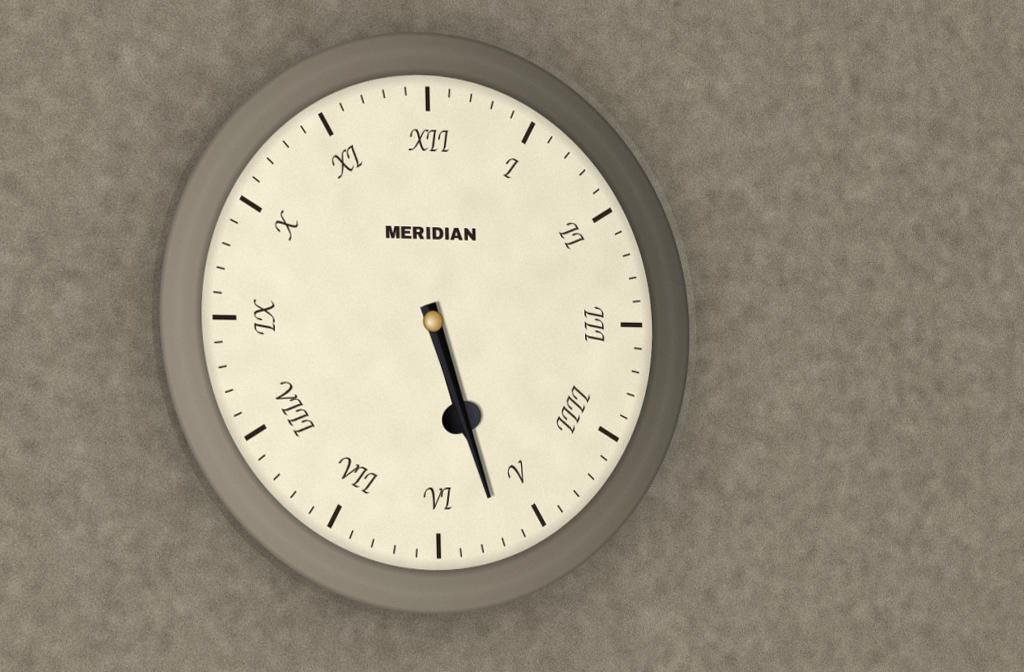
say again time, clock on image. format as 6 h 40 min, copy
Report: 5 h 27 min
